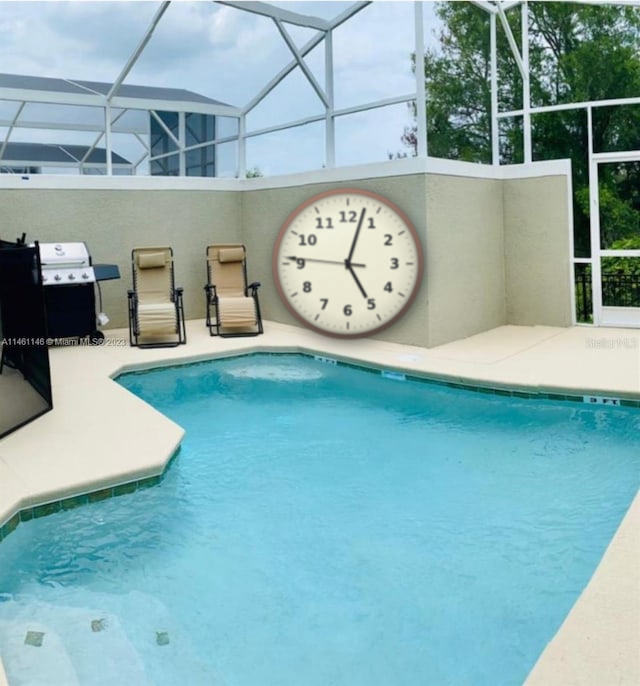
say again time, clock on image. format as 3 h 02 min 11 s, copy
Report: 5 h 02 min 46 s
